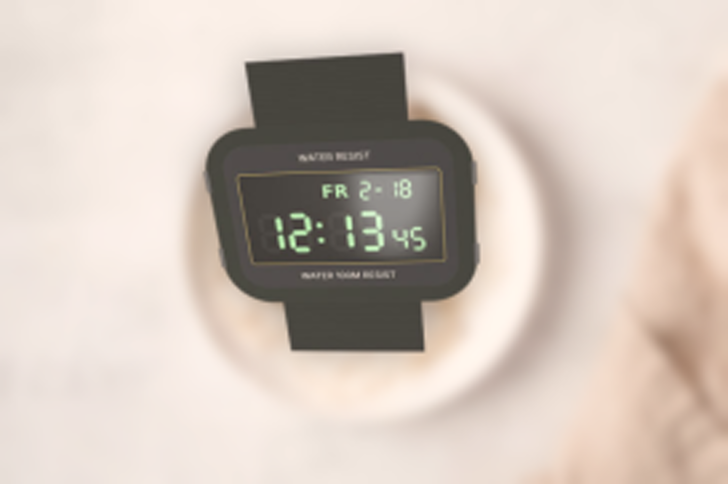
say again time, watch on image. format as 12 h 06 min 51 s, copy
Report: 12 h 13 min 45 s
